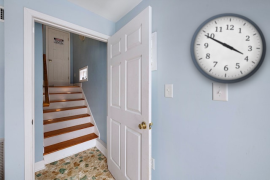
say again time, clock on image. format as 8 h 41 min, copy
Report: 3 h 49 min
